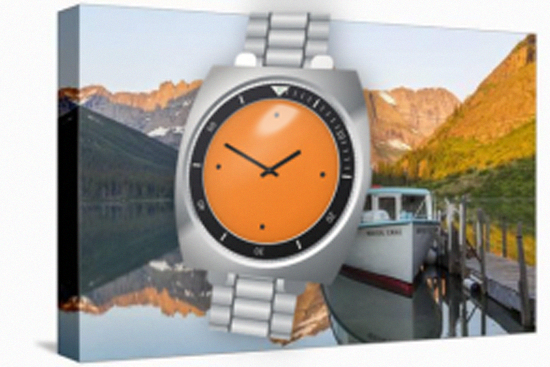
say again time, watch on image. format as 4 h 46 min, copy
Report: 1 h 49 min
